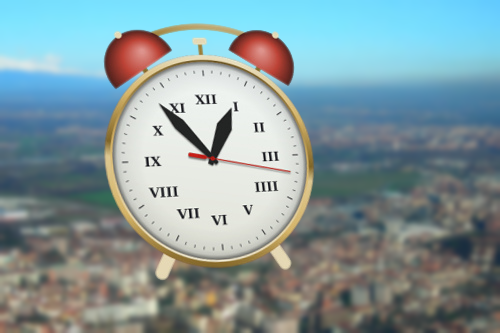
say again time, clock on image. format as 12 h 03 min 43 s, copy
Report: 12 h 53 min 17 s
